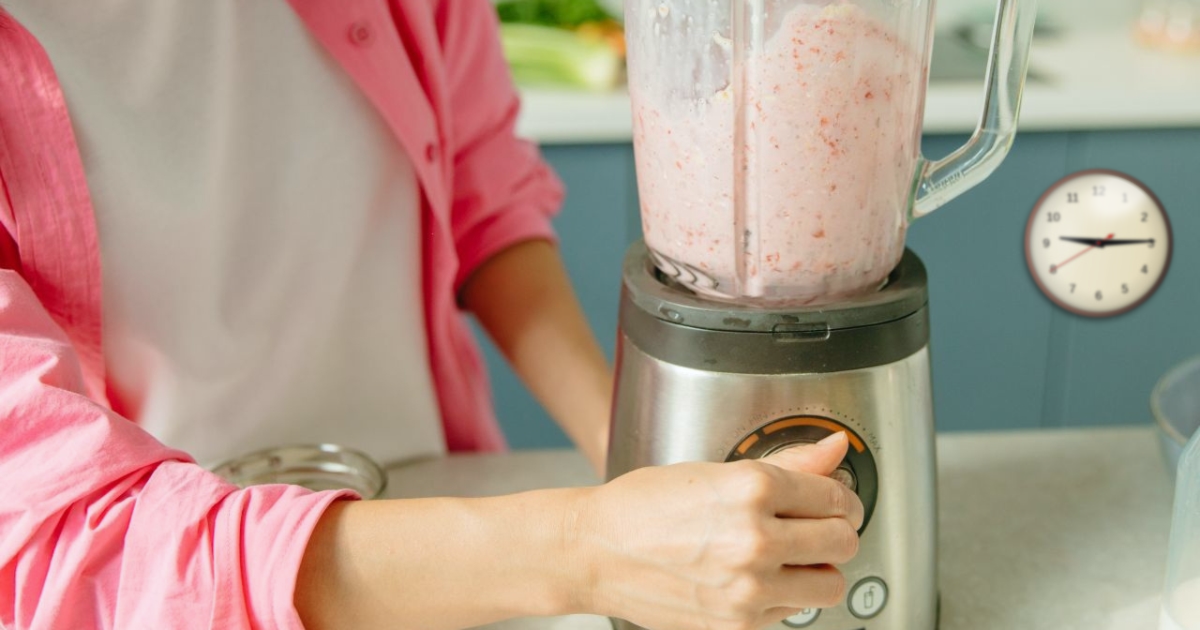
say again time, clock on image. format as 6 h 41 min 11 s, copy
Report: 9 h 14 min 40 s
